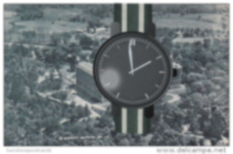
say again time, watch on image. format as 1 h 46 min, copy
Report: 1 h 59 min
